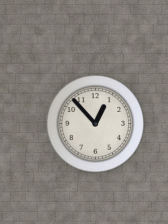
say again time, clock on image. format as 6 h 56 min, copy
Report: 12 h 53 min
